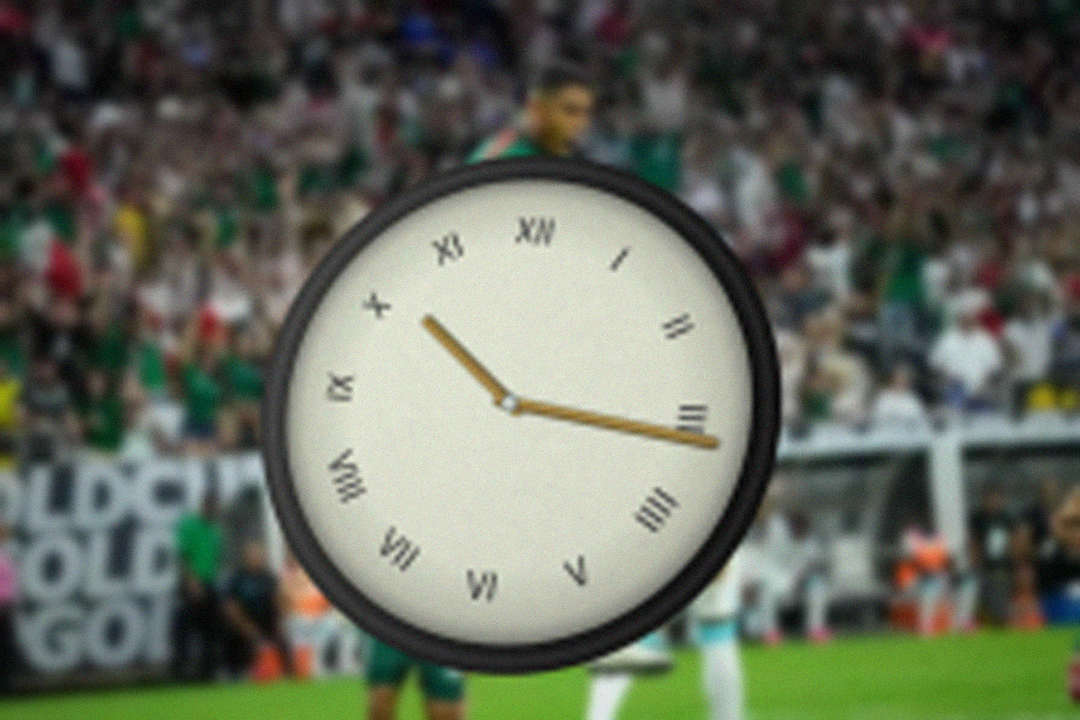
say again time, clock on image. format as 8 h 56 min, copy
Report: 10 h 16 min
